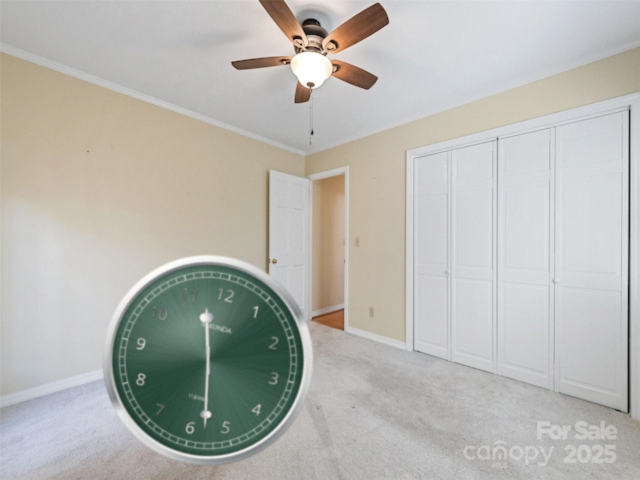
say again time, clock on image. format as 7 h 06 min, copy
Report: 11 h 28 min
